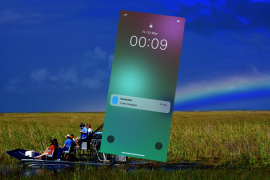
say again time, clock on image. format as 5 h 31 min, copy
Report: 0 h 09 min
